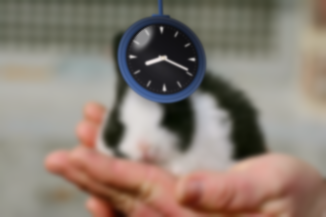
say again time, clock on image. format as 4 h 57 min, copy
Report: 8 h 19 min
